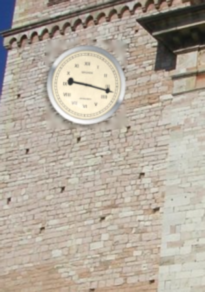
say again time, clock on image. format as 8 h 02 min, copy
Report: 9 h 17 min
